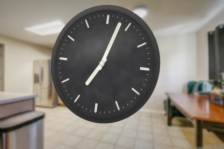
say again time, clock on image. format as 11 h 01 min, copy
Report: 7 h 03 min
